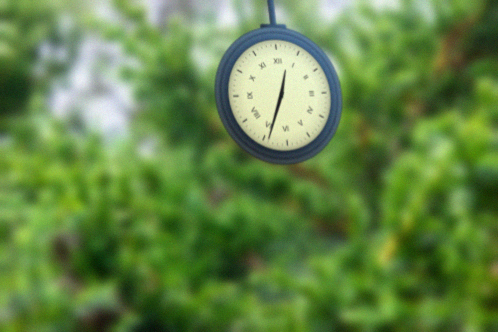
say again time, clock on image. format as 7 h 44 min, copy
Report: 12 h 34 min
